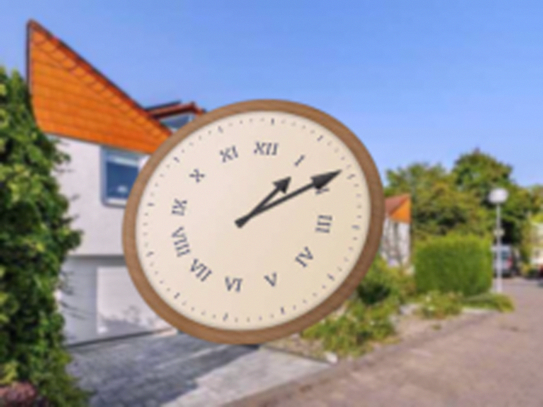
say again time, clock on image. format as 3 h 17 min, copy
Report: 1 h 09 min
